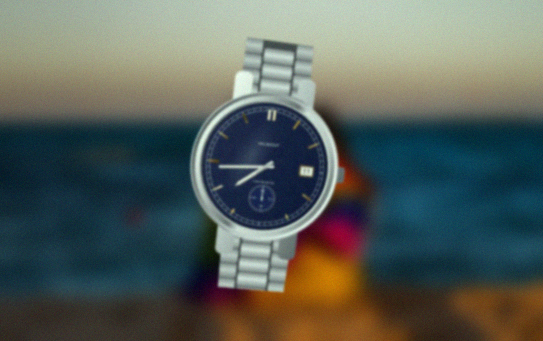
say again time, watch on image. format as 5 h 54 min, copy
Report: 7 h 44 min
